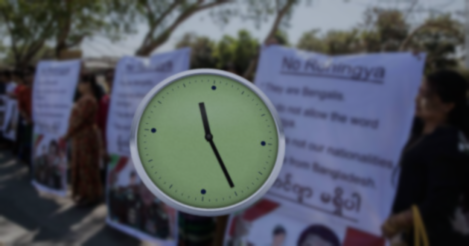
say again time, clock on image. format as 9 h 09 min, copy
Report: 11 h 25 min
